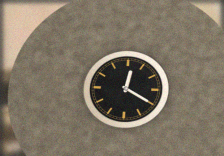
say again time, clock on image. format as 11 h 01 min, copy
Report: 12 h 20 min
